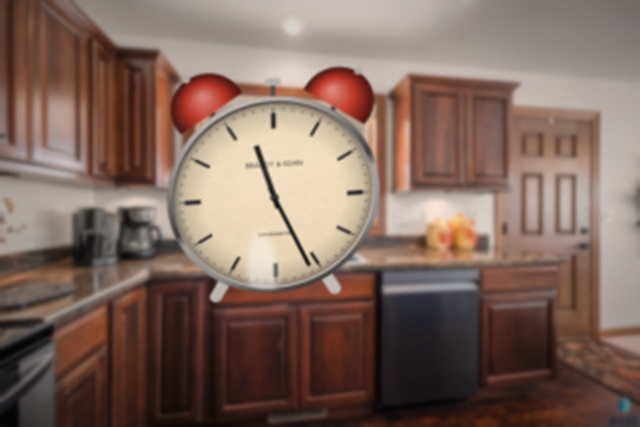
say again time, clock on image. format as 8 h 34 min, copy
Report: 11 h 26 min
